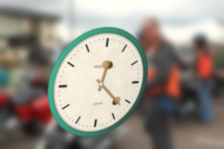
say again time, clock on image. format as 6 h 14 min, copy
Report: 12 h 22 min
